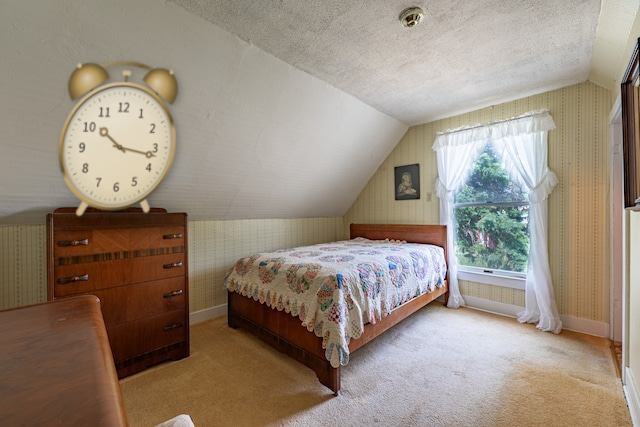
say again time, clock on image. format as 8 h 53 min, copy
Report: 10 h 17 min
